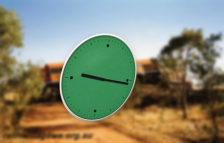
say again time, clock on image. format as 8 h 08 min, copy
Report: 9 h 16 min
